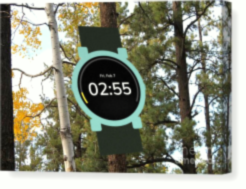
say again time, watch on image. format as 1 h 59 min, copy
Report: 2 h 55 min
